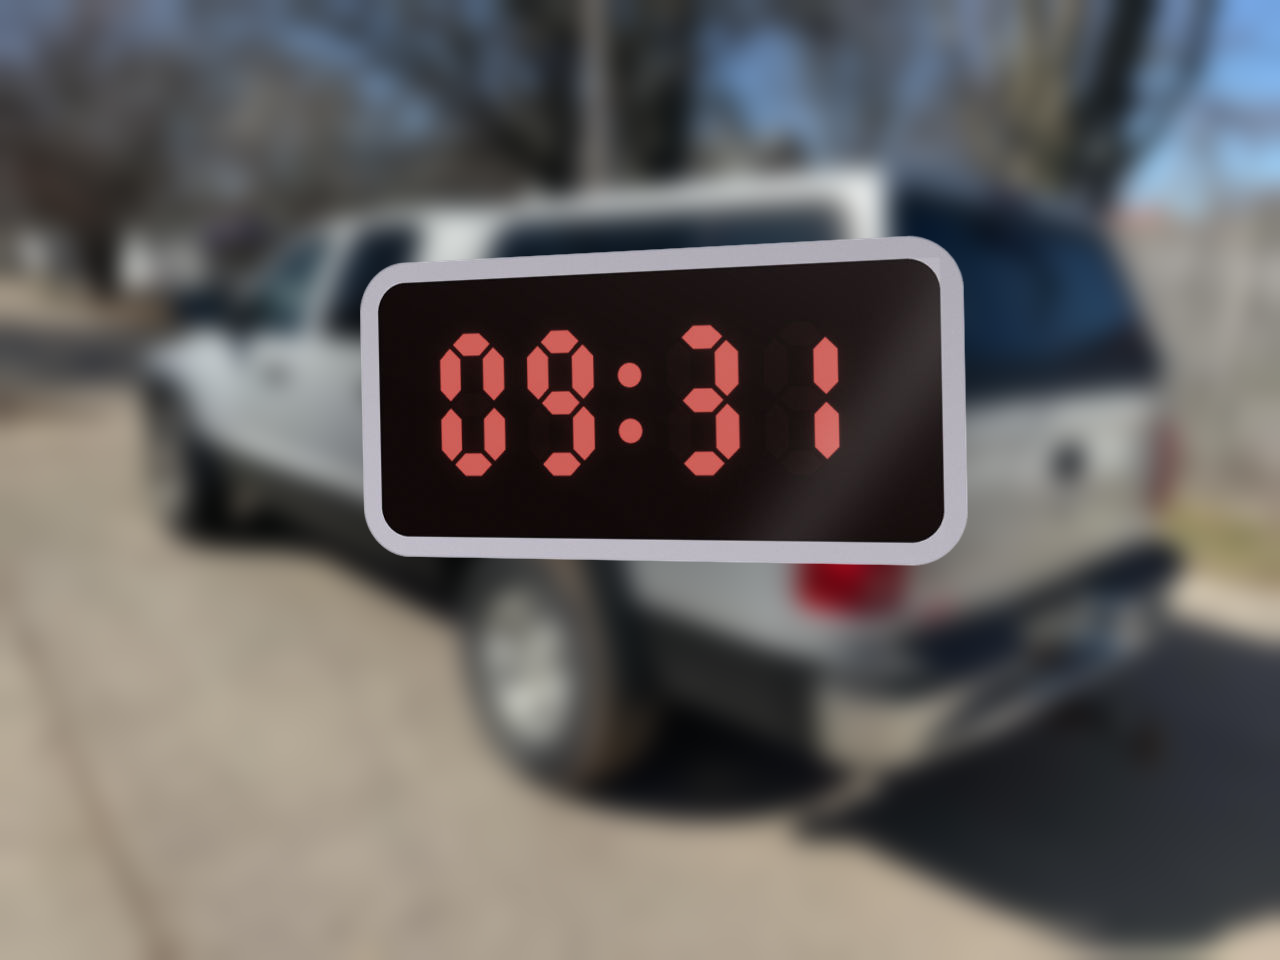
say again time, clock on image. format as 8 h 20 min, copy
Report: 9 h 31 min
